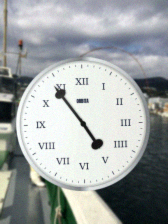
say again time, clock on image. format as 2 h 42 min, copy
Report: 4 h 54 min
